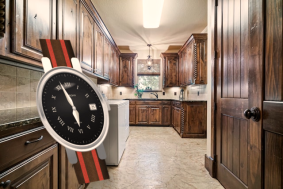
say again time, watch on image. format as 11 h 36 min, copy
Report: 5 h 57 min
